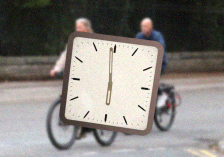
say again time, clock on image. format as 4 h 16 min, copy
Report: 5 h 59 min
